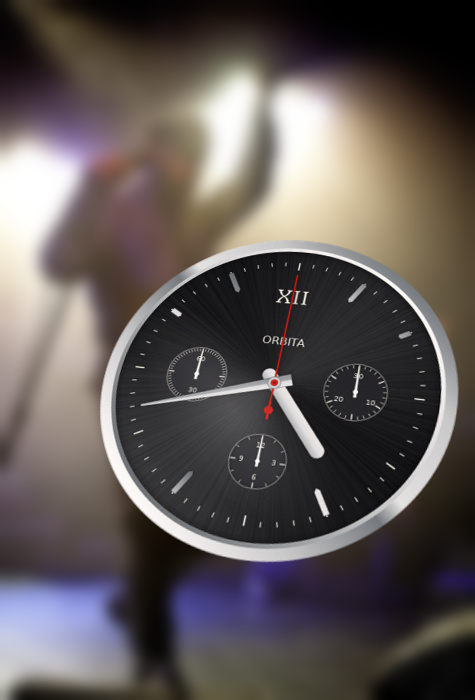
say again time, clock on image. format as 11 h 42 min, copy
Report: 4 h 42 min
